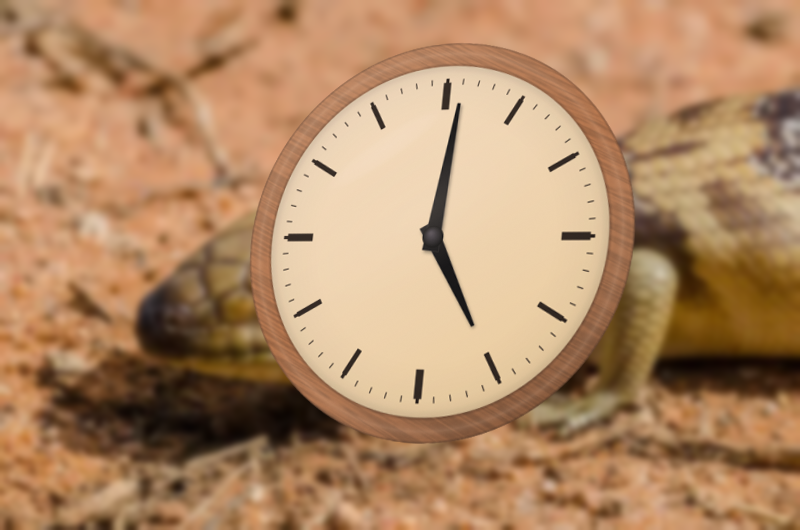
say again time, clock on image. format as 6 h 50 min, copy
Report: 5 h 01 min
